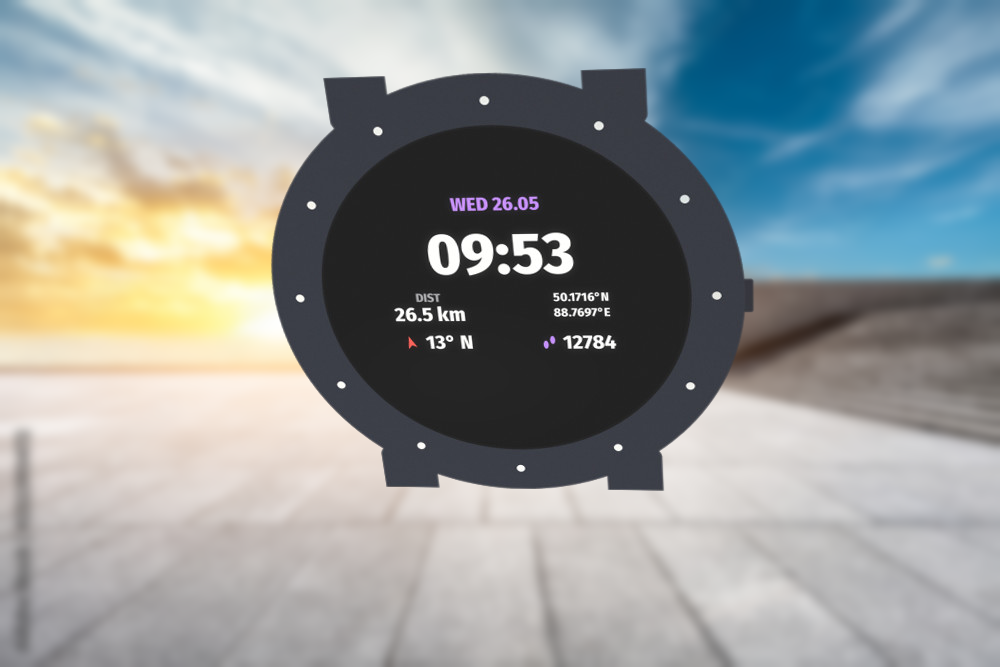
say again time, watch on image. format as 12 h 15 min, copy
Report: 9 h 53 min
